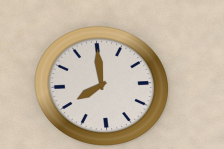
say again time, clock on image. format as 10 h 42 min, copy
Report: 8 h 00 min
